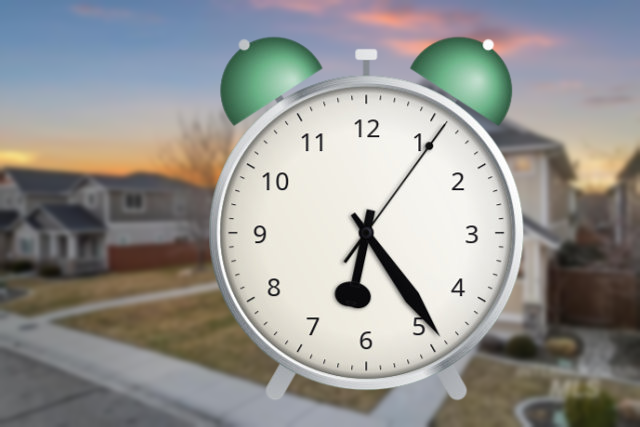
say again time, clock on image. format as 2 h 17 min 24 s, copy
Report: 6 h 24 min 06 s
